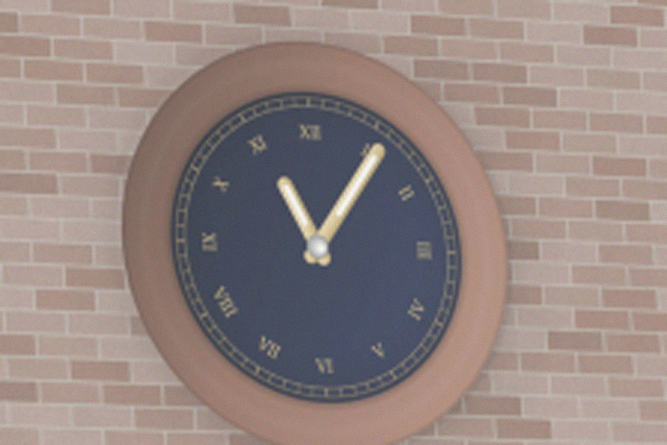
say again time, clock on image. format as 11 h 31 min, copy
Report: 11 h 06 min
